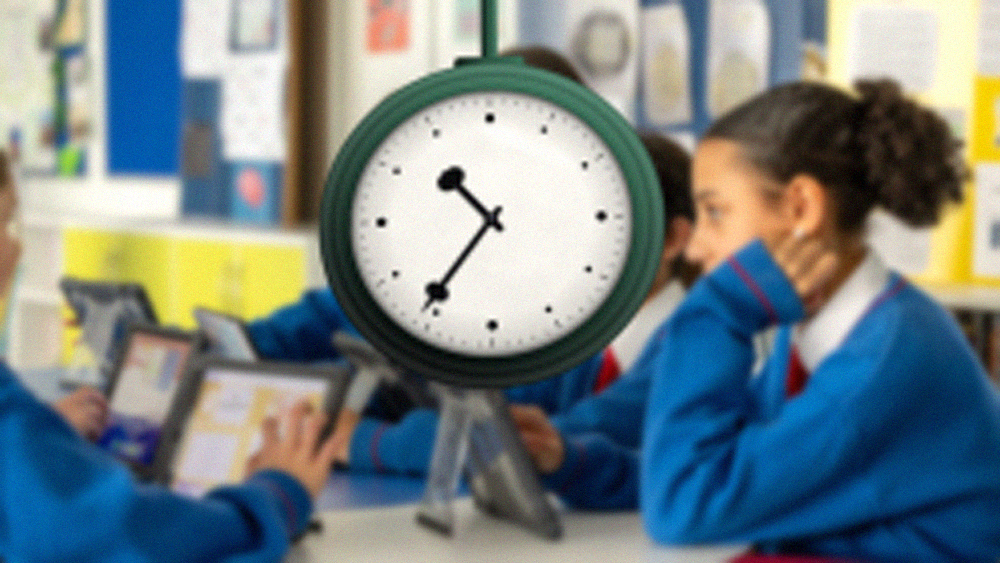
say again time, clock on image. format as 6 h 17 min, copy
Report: 10 h 36 min
